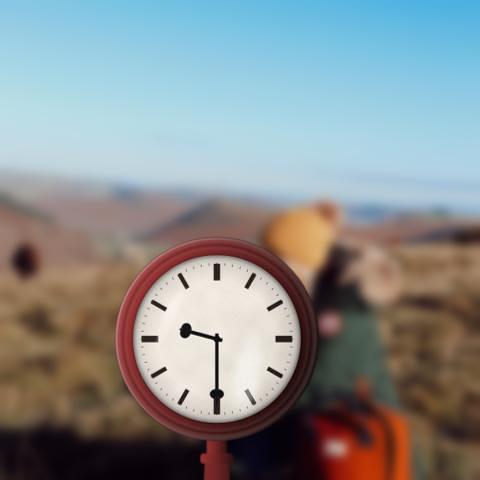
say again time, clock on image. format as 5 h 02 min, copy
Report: 9 h 30 min
